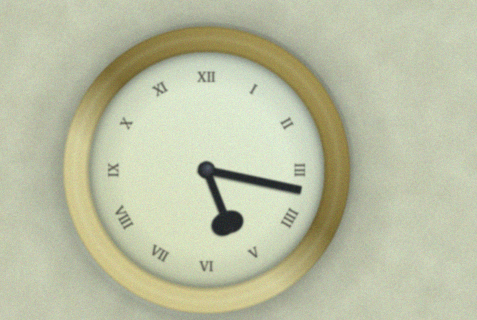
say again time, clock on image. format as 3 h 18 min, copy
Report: 5 h 17 min
